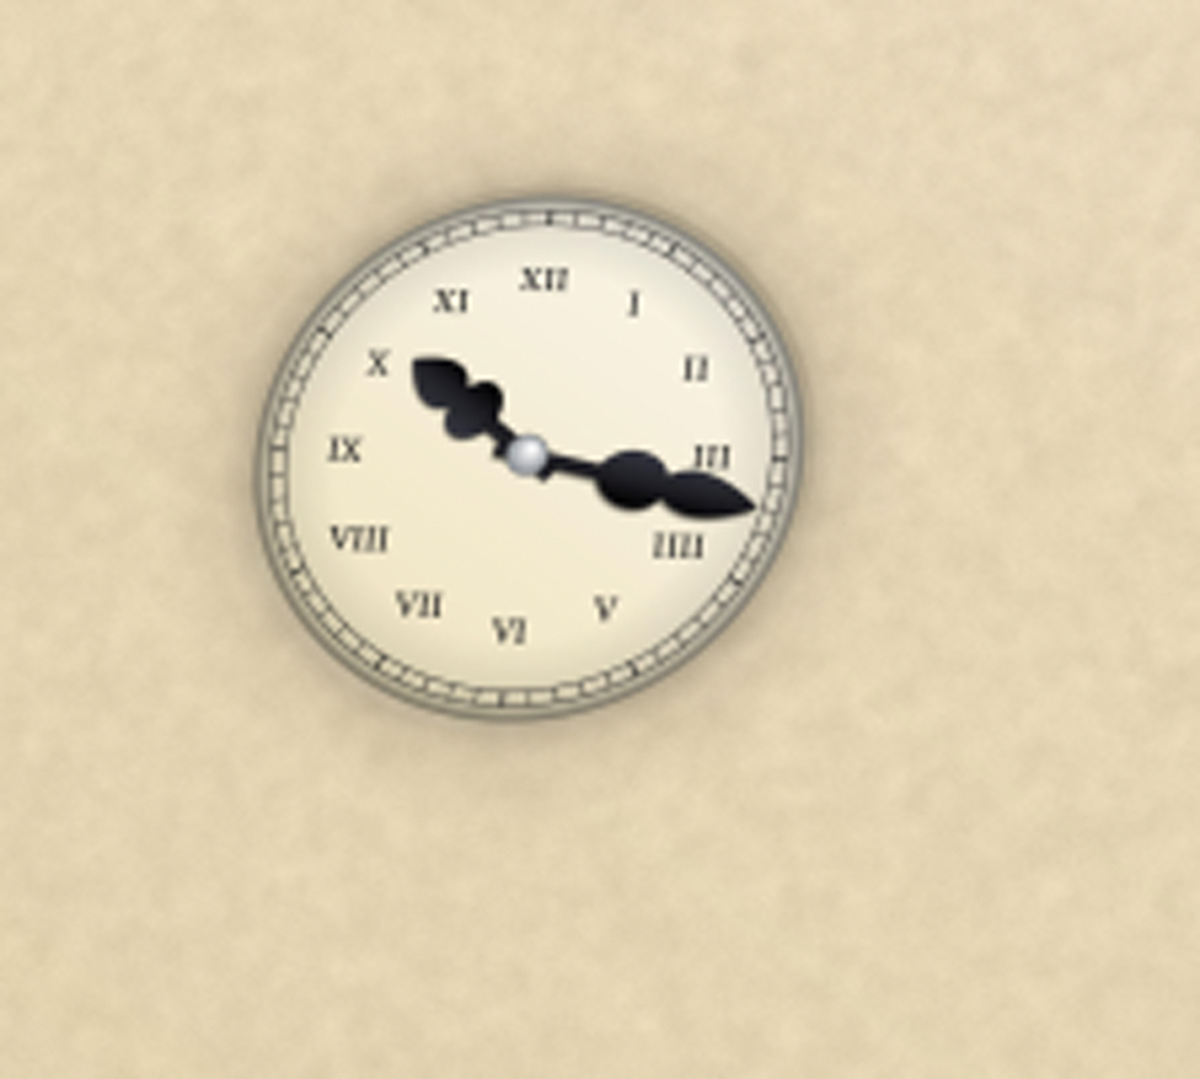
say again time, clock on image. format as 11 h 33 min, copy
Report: 10 h 17 min
